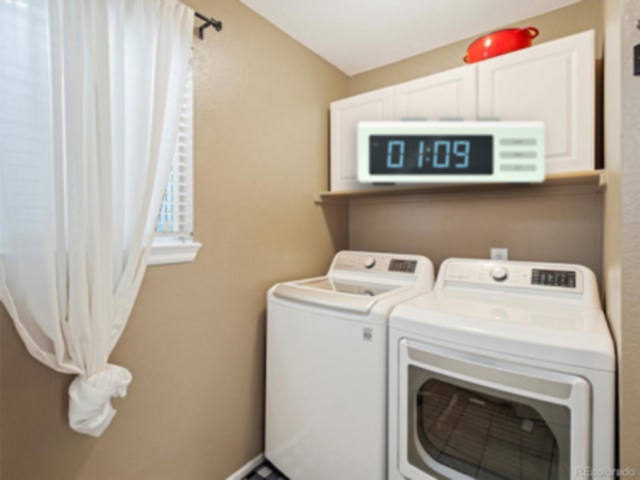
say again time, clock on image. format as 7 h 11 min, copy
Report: 1 h 09 min
